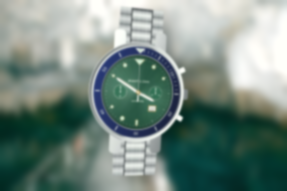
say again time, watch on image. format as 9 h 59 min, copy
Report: 3 h 50 min
